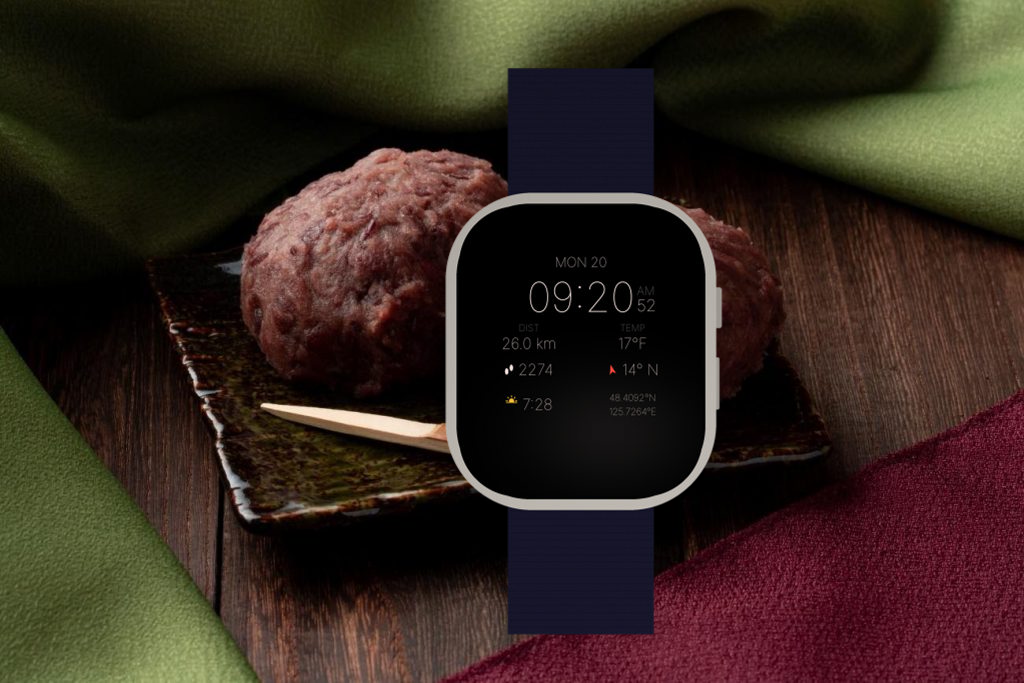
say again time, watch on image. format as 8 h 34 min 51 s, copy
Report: 9 h 20 min 52 s
